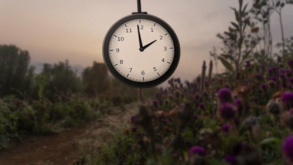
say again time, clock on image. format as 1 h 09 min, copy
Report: 1 h 59 min
